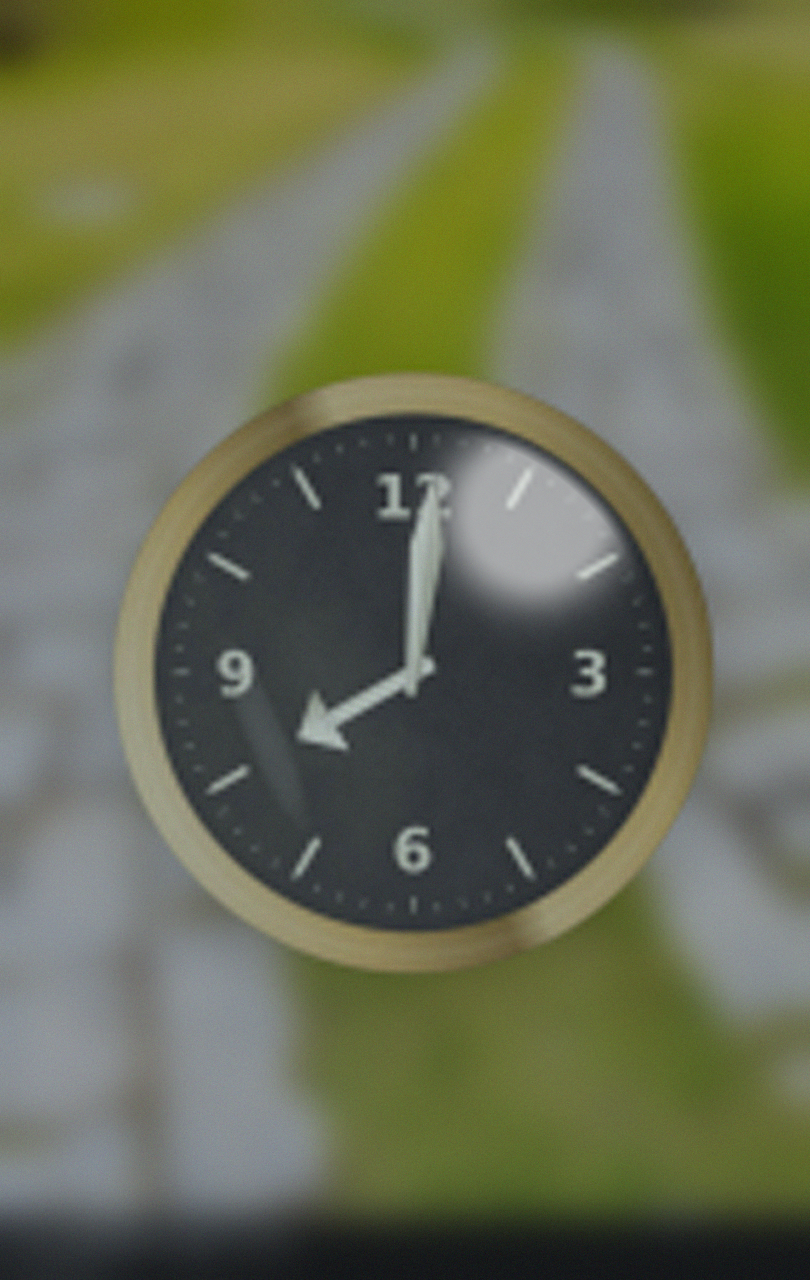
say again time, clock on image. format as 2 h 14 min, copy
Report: 8 h 01 min
